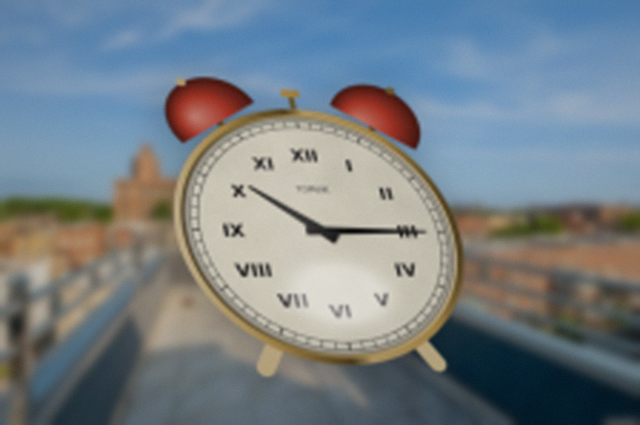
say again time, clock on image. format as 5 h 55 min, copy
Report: 10 h 15 min
